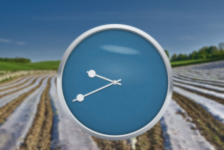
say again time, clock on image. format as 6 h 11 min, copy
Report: 9 h 41 min
